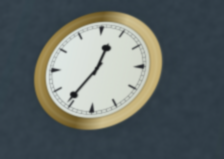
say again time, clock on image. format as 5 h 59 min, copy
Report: 12 h 36 min
